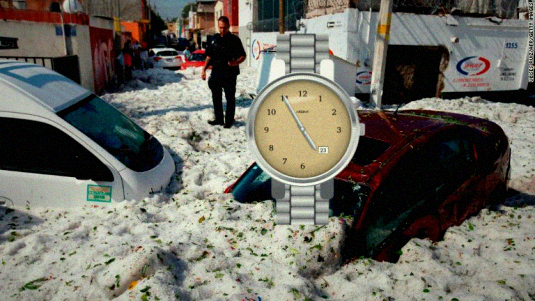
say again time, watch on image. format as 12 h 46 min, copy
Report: 4 h 55 min
